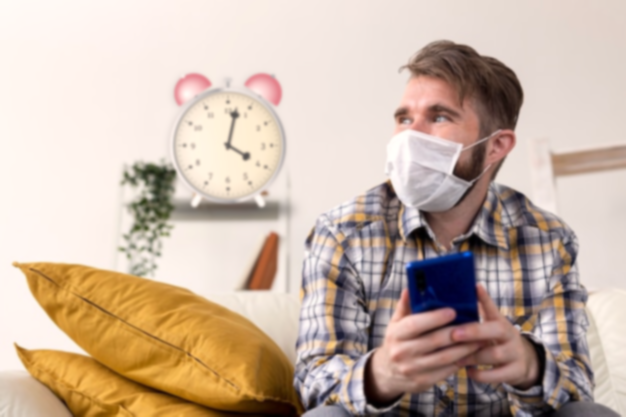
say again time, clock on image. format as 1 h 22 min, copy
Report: 4 h 02 min
